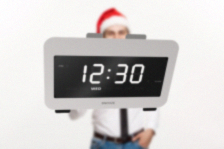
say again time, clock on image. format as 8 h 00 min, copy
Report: 12 h 30 min
